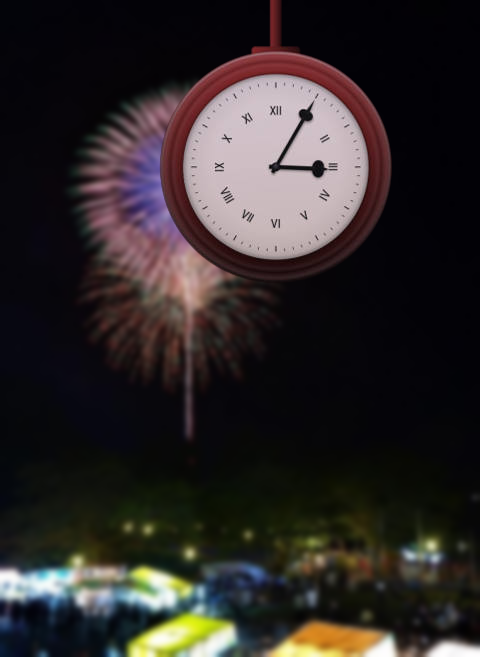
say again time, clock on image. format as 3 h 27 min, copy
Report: 3 h 05 min
